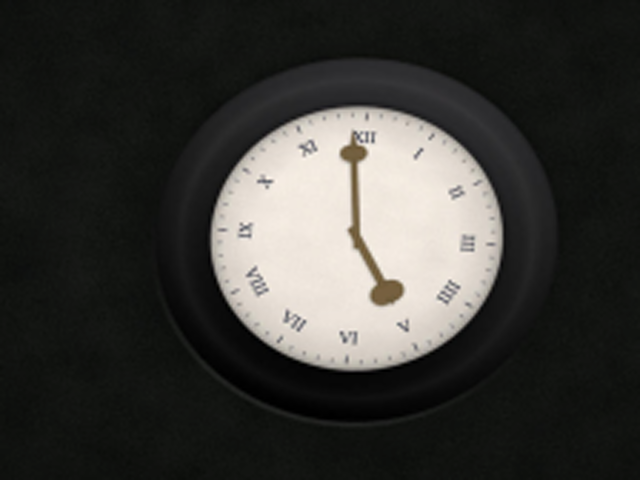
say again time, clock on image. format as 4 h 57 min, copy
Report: 4 h 59 min
